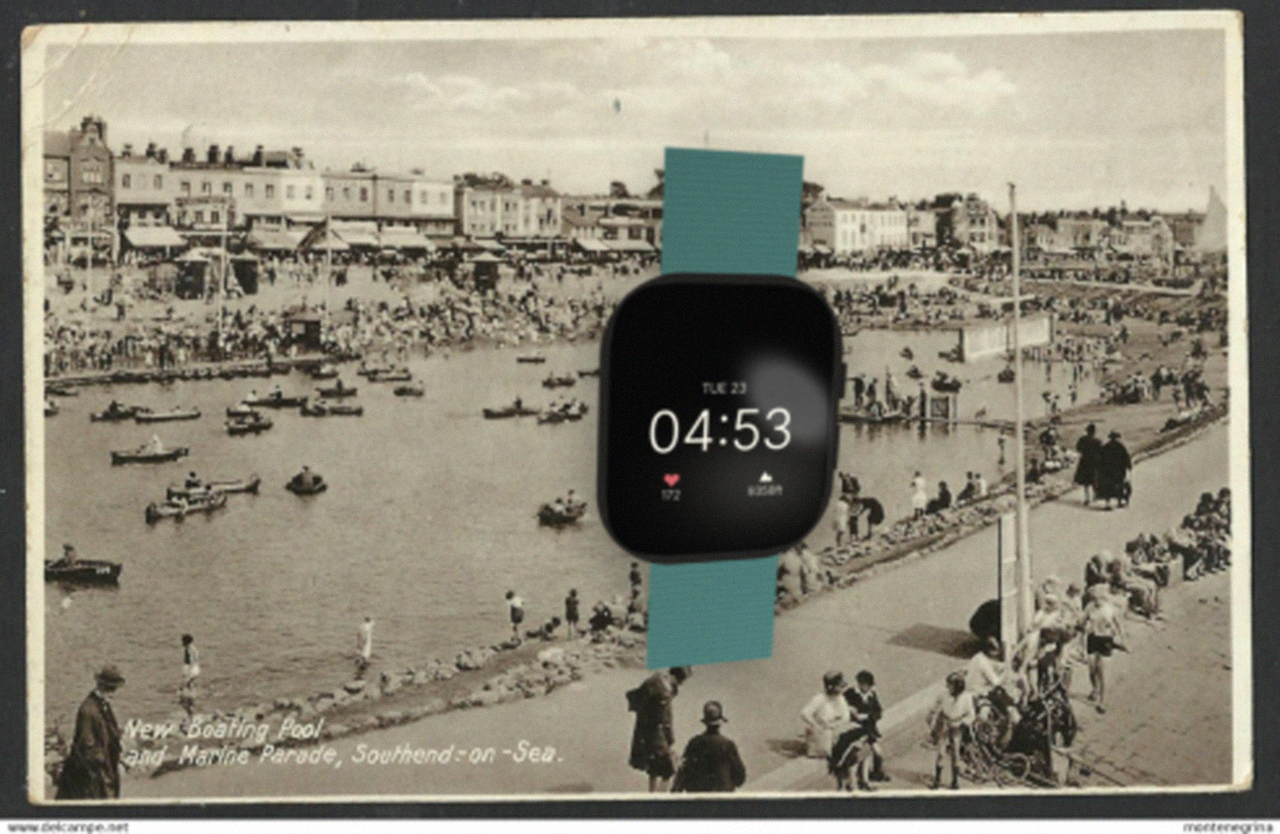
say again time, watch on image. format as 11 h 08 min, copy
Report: 4 h 53 min
